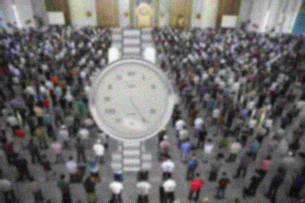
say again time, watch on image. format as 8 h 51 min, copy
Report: 11 h 24 min
